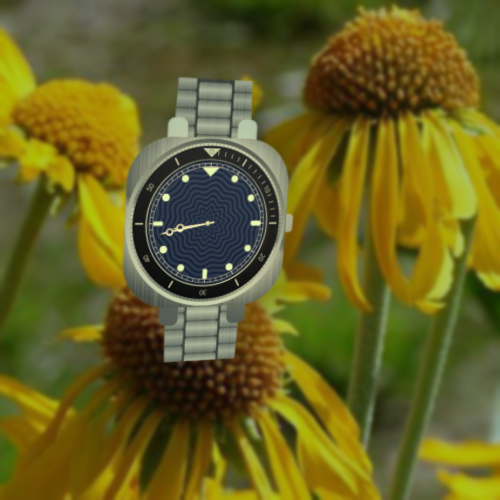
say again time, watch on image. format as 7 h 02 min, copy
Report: 8 h 43 min
